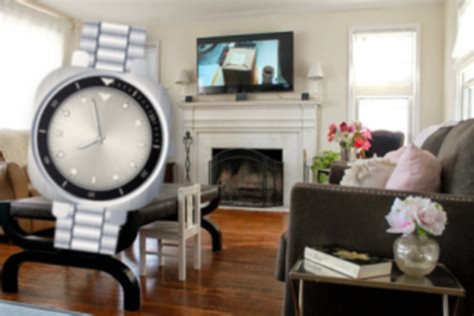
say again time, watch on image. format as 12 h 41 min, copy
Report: 7 h 57 min
